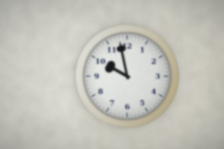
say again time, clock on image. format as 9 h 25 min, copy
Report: 9 h 58 min
